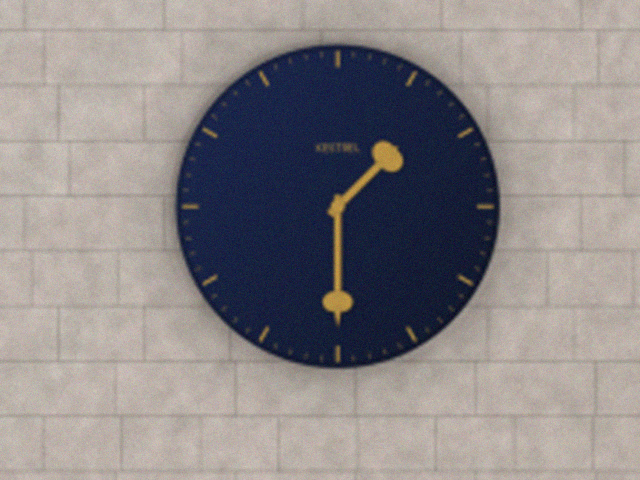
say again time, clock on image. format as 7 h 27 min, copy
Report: 1 h 30 min
